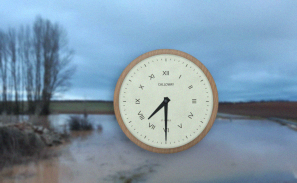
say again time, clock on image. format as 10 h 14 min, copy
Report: 7 h 30 min
